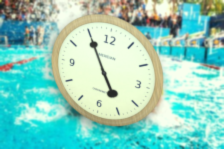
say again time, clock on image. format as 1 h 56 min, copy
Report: 4 h 55 min
